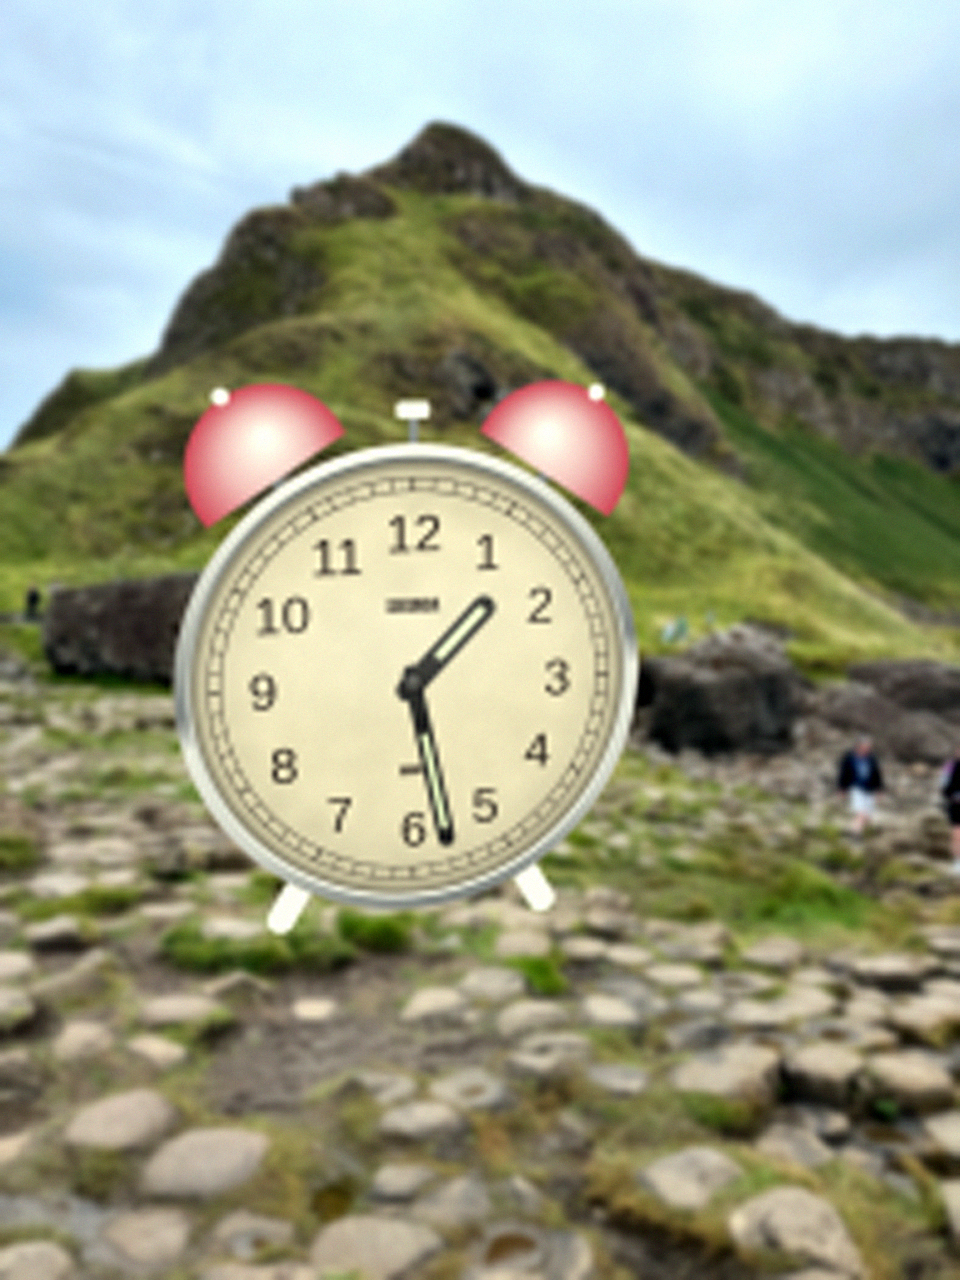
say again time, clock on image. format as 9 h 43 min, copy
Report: 1 h 28 min
